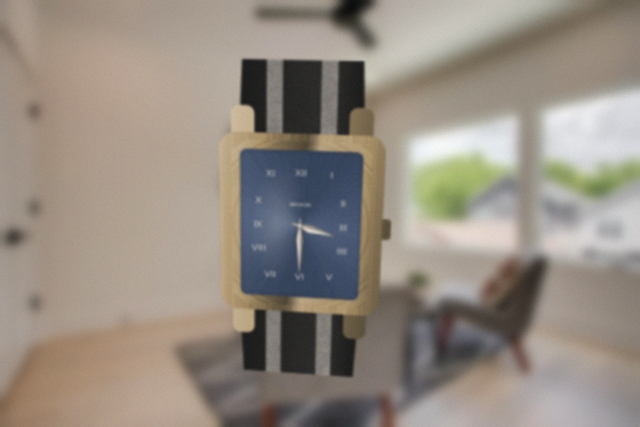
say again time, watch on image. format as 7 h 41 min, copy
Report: 3 h 30 min
